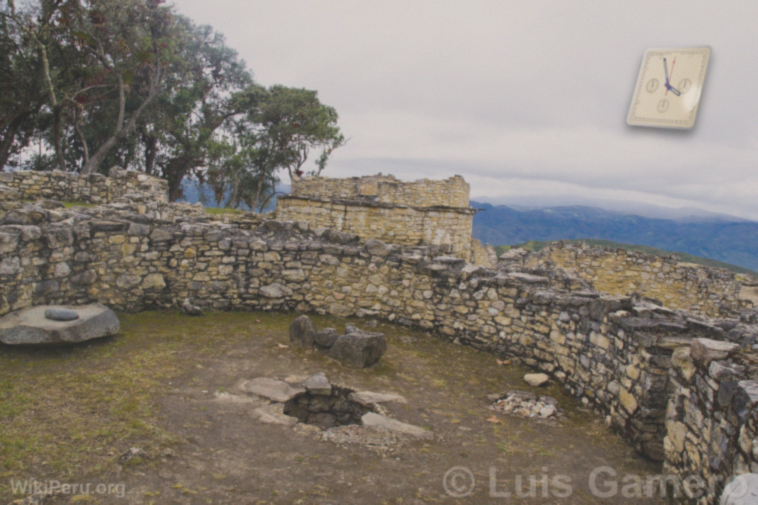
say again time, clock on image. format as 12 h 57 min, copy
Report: 3 h 56 min
